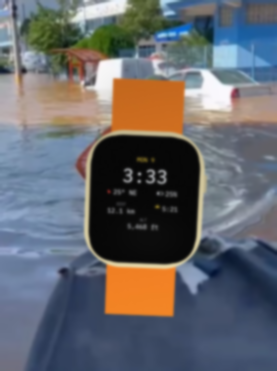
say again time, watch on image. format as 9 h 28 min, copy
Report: 3 h 33 min
